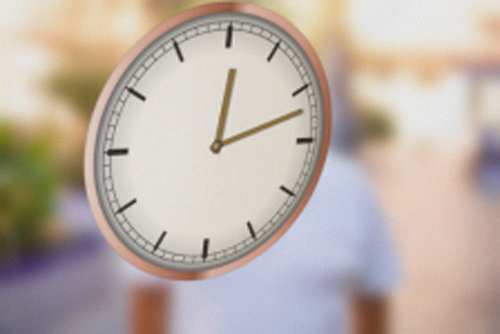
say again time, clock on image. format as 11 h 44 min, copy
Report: 12 h 12 min
